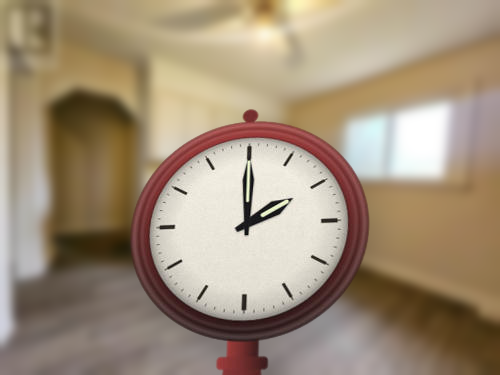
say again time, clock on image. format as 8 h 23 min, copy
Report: 2 h 00 min
